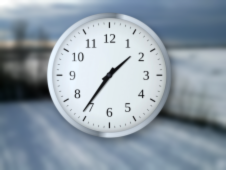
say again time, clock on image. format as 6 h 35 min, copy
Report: 1 h 36 min
